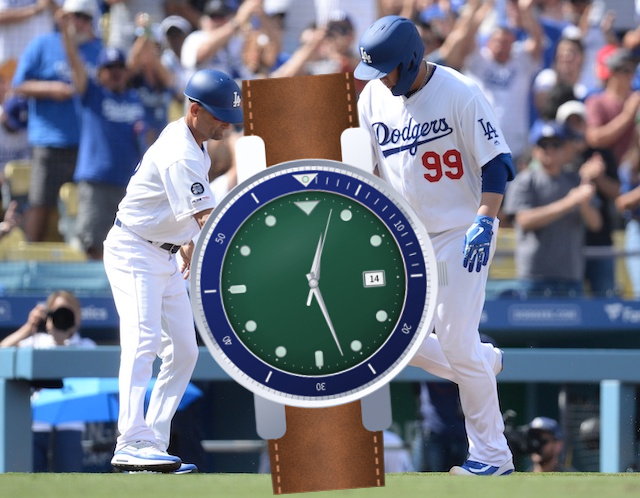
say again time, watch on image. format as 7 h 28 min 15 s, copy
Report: 12 h 27 min 03 s
